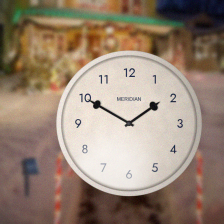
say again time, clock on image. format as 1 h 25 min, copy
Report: 1 h 50 min
